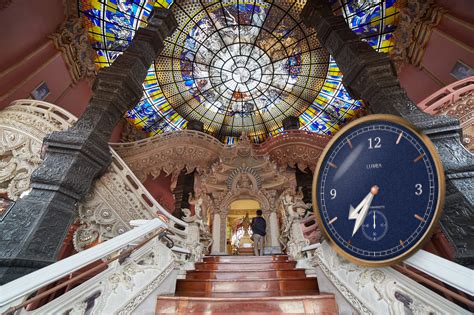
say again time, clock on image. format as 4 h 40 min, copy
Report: 7 h 35 min
